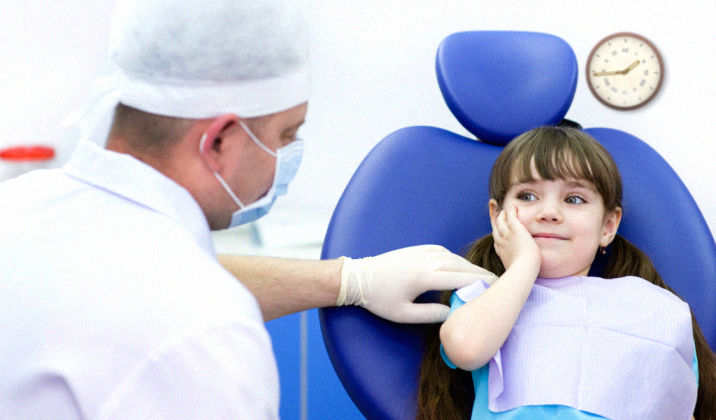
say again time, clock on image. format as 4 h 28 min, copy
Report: 1 h 44 min
